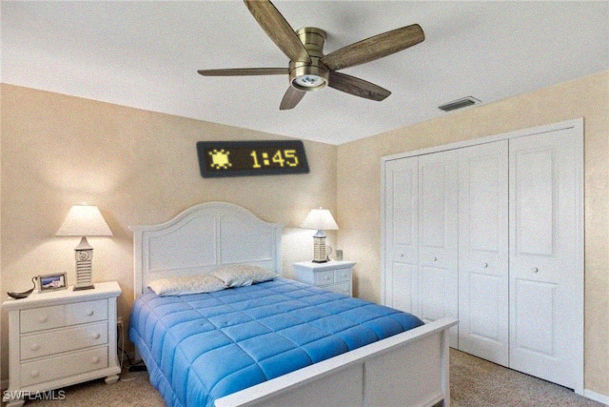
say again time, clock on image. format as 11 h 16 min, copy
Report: 1 h 45 min
